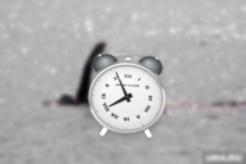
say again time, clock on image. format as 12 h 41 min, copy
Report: 7 h 56 min
